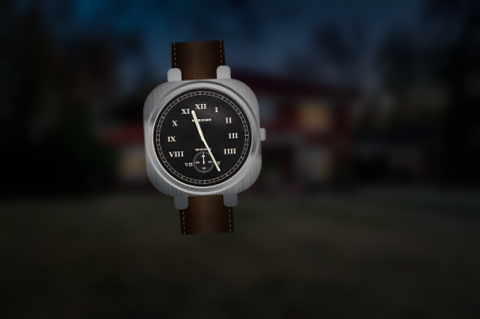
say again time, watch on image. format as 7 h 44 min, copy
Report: 11 h 26 min
